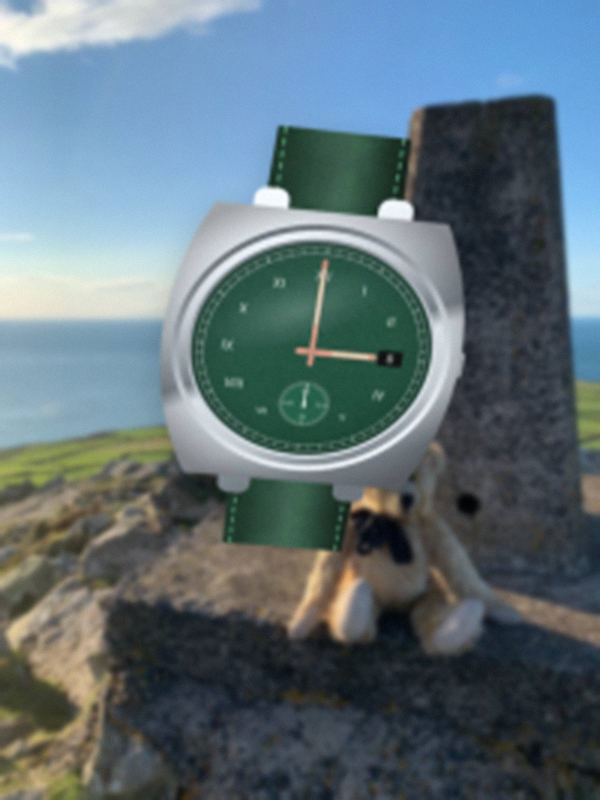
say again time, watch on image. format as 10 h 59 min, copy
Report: 3 h 00 min
